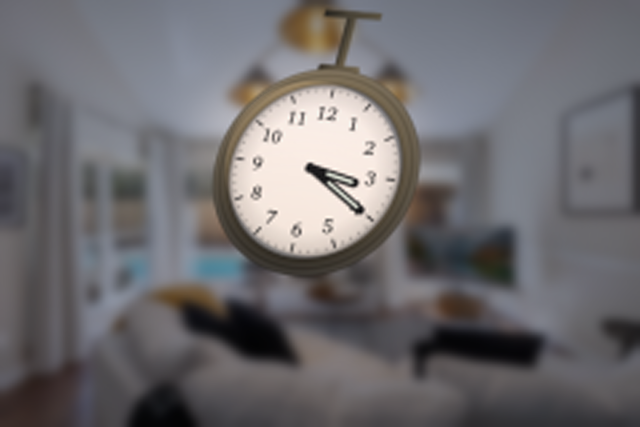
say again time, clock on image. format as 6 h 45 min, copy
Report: 3 h 20 min
